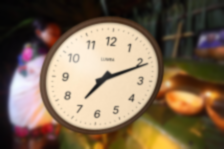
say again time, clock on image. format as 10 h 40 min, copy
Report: 7 h 11 min
